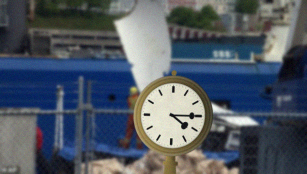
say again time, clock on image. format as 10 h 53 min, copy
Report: 4 h 15 min
